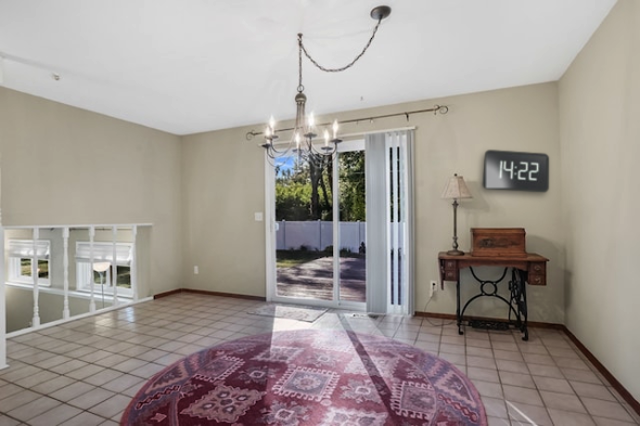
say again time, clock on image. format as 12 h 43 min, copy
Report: 14 h 22 min
